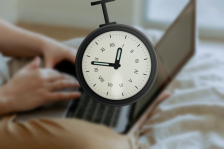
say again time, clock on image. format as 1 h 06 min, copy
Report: 12 h 48 min
